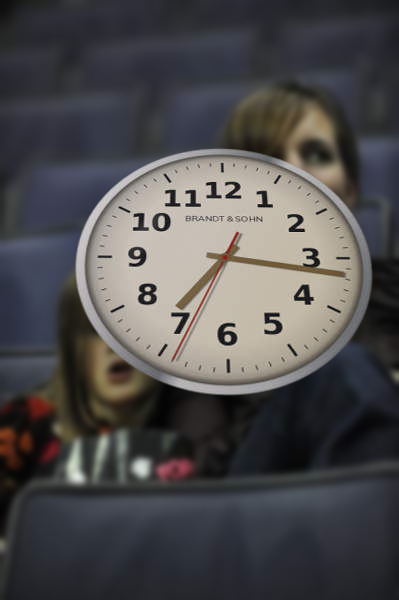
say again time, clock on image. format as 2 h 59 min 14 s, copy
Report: 7 h 16 min 34 s
